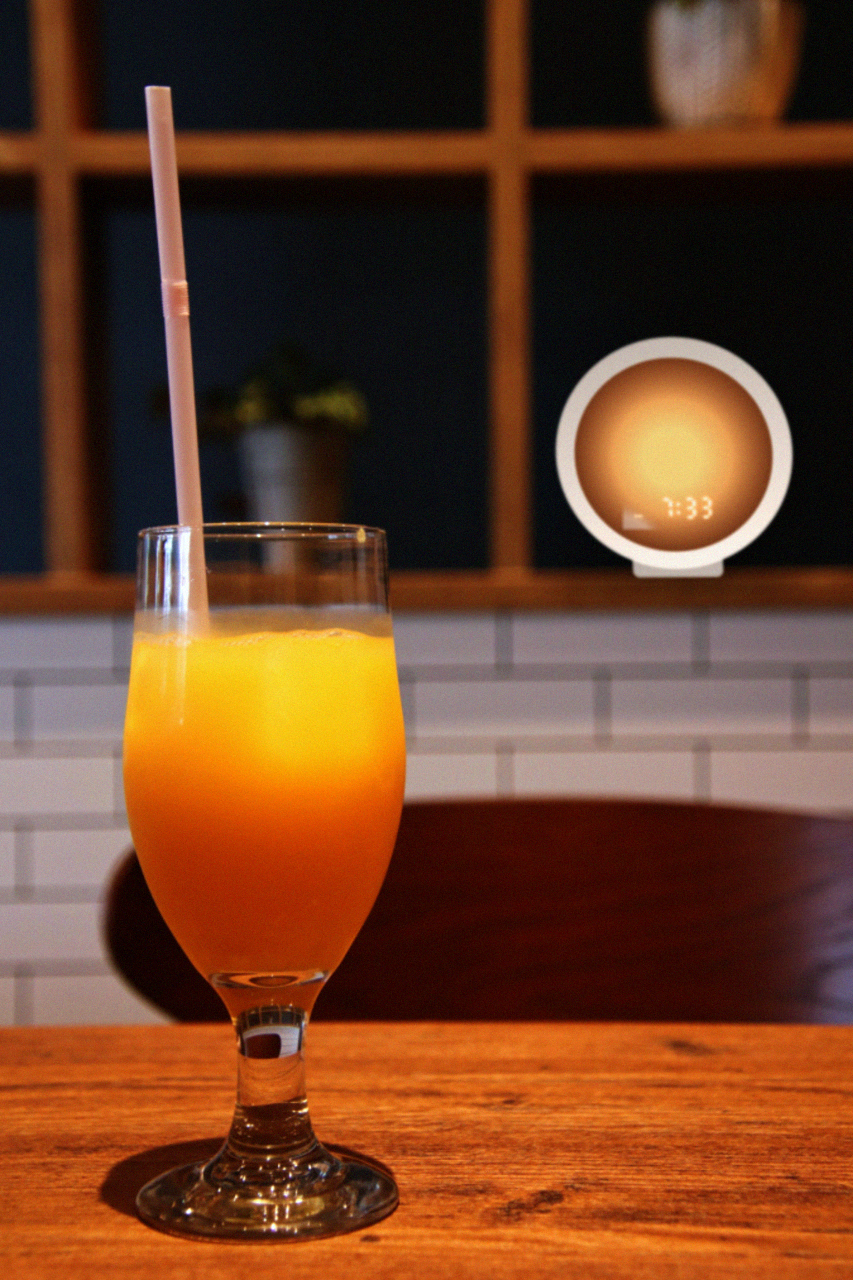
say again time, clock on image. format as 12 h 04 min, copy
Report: 7 h 33 min
